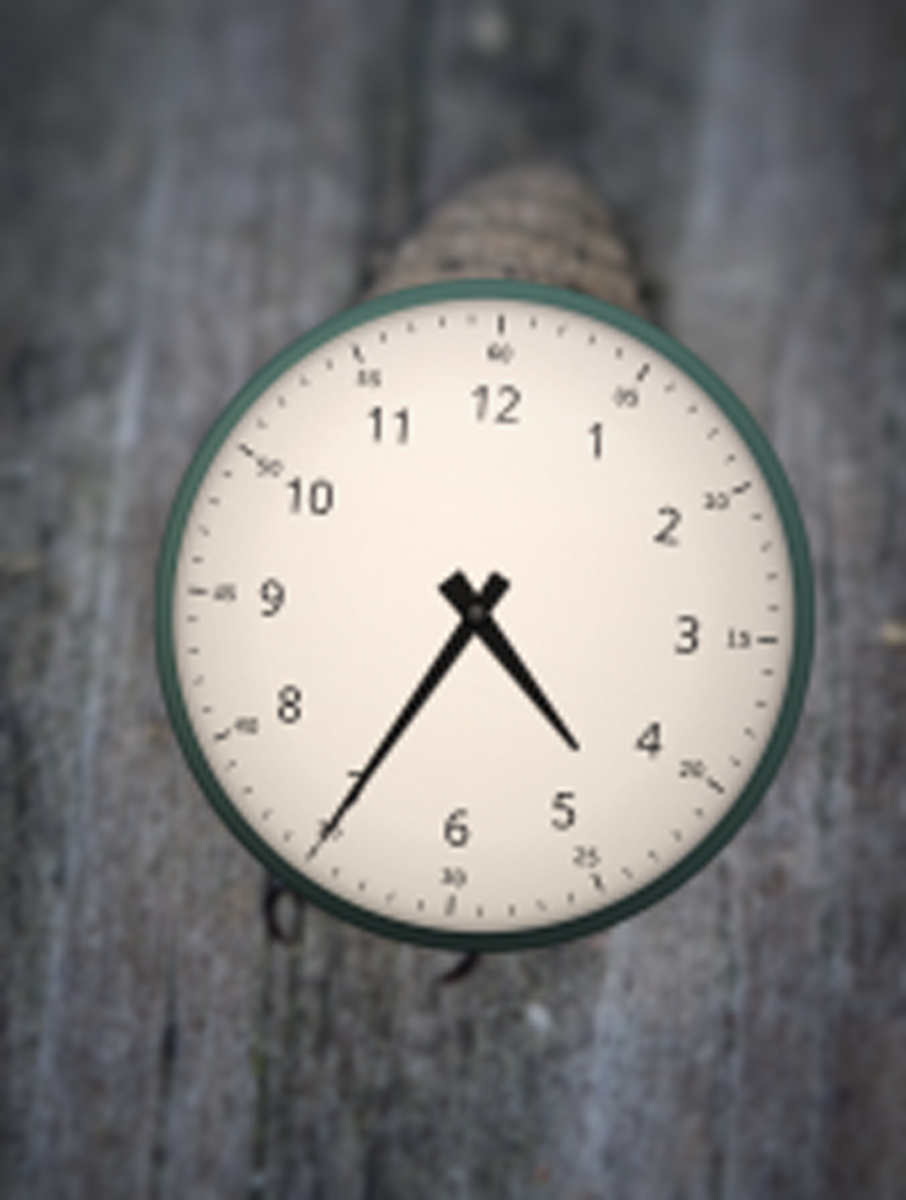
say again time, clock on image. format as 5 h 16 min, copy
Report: 4 h 35 min
